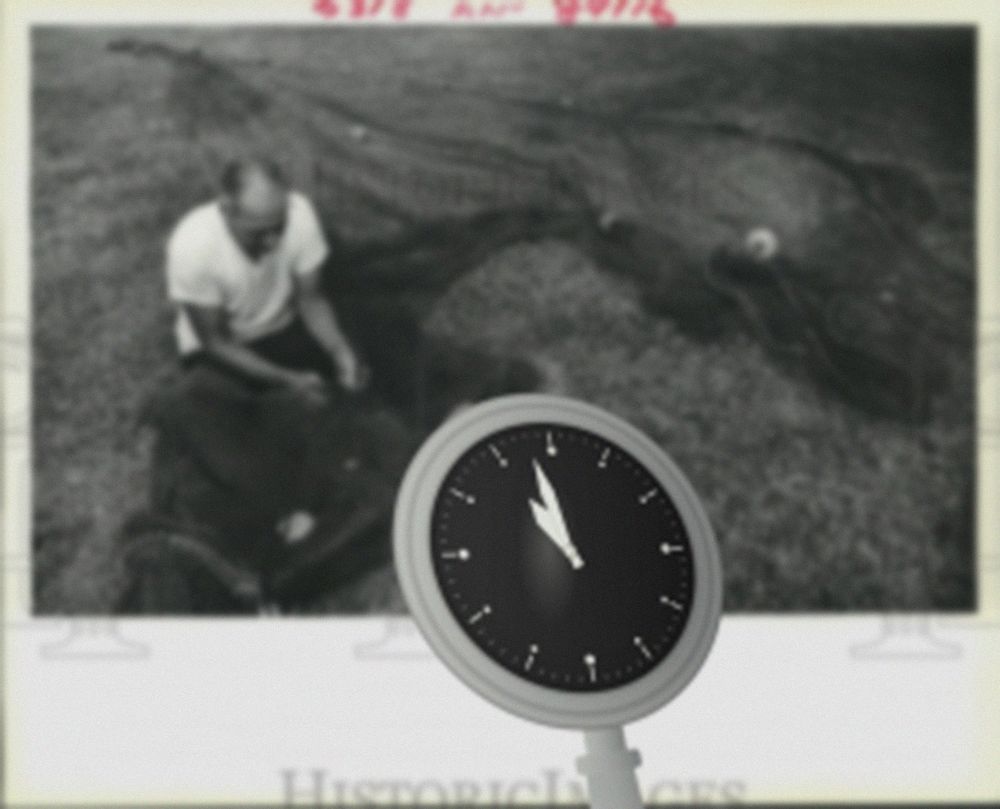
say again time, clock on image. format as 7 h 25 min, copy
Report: 10 h 58 min
